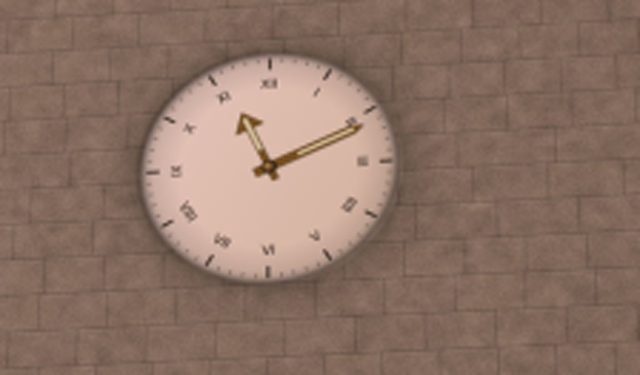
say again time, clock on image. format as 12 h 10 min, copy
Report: 11 h 11 min
